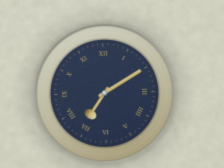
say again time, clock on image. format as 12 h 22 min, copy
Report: 7 h 10 min
